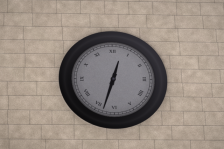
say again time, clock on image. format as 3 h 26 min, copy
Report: 12 h 33 min
